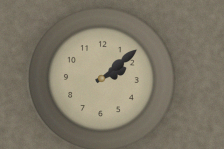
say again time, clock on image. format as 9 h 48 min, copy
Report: 2 h 08 min
